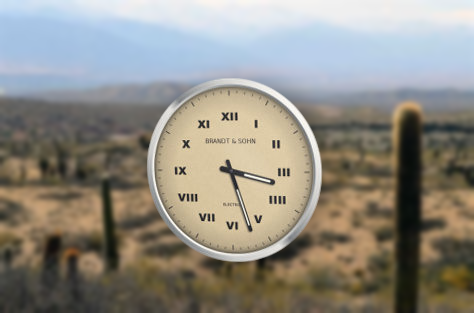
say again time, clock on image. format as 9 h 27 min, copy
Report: 3 h 27 min
